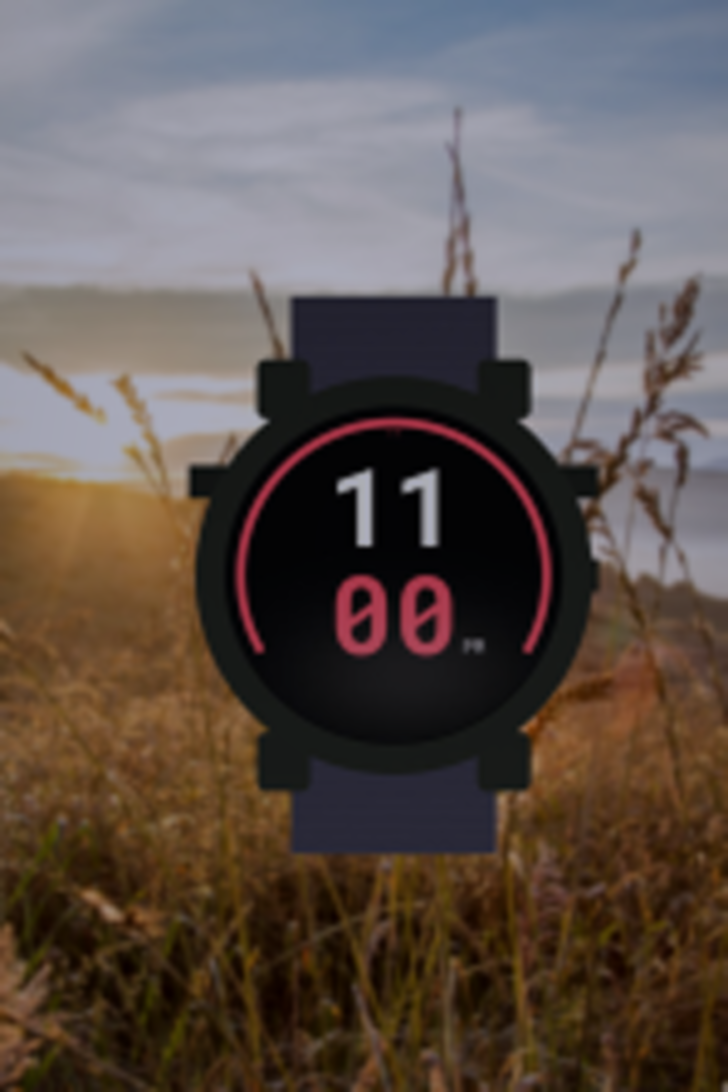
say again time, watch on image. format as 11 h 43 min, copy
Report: 11 h 00 min
